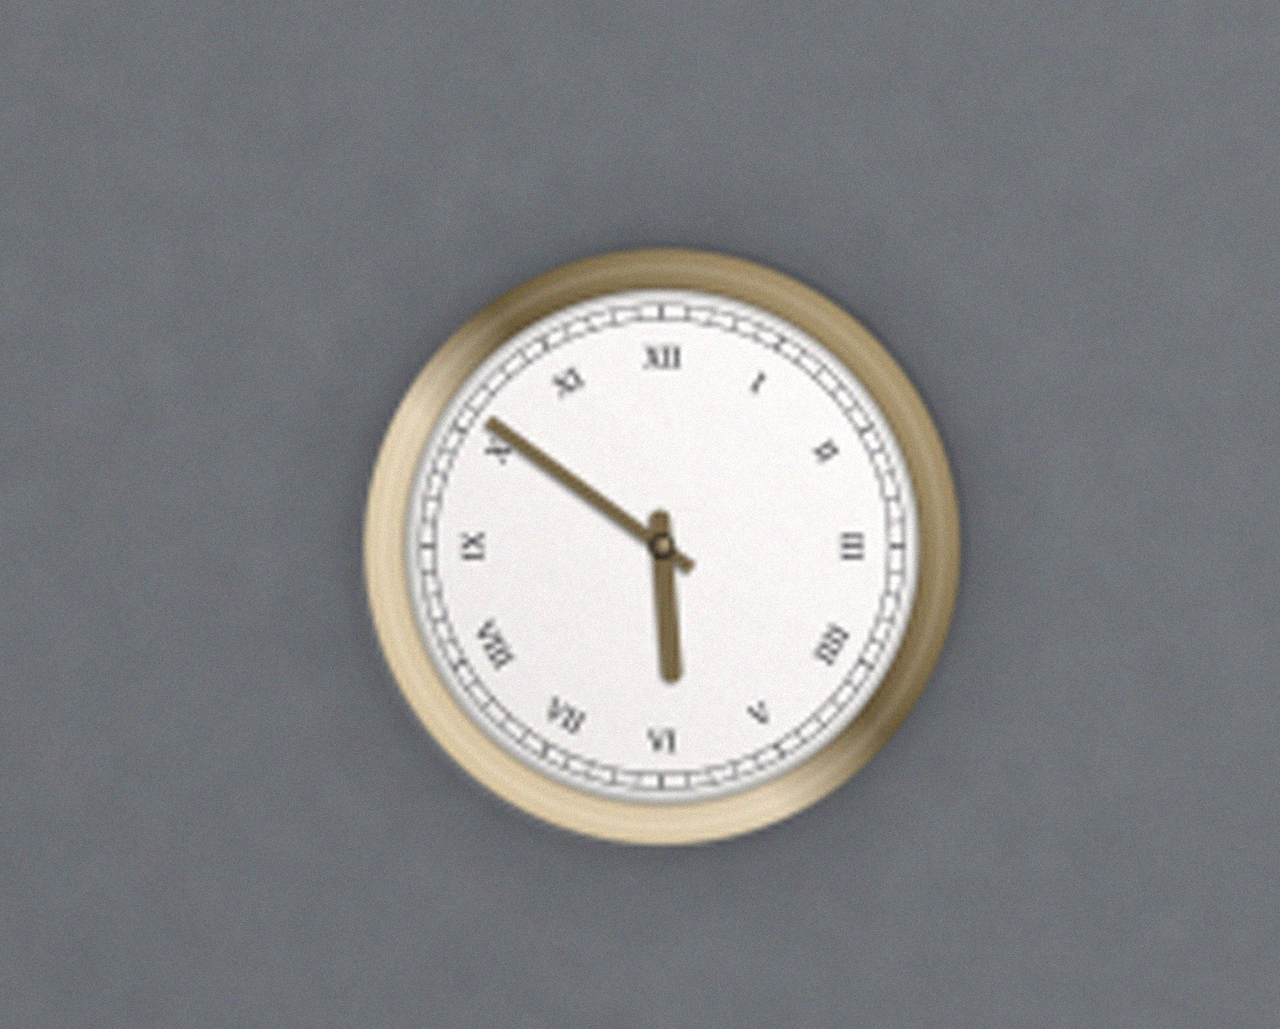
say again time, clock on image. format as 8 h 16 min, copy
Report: 5 h 51 min
